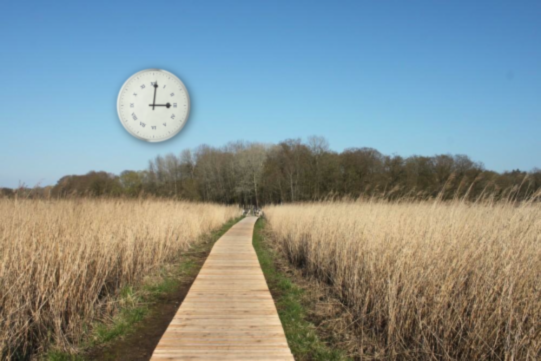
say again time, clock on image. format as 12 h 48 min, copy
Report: 3 h 01 min
